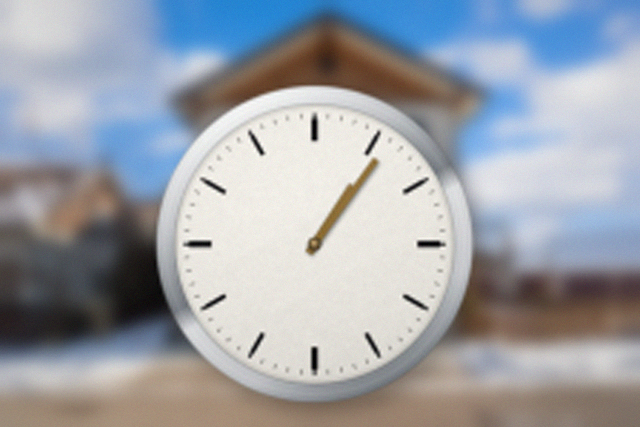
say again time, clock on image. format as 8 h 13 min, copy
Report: 1 h 06 min
